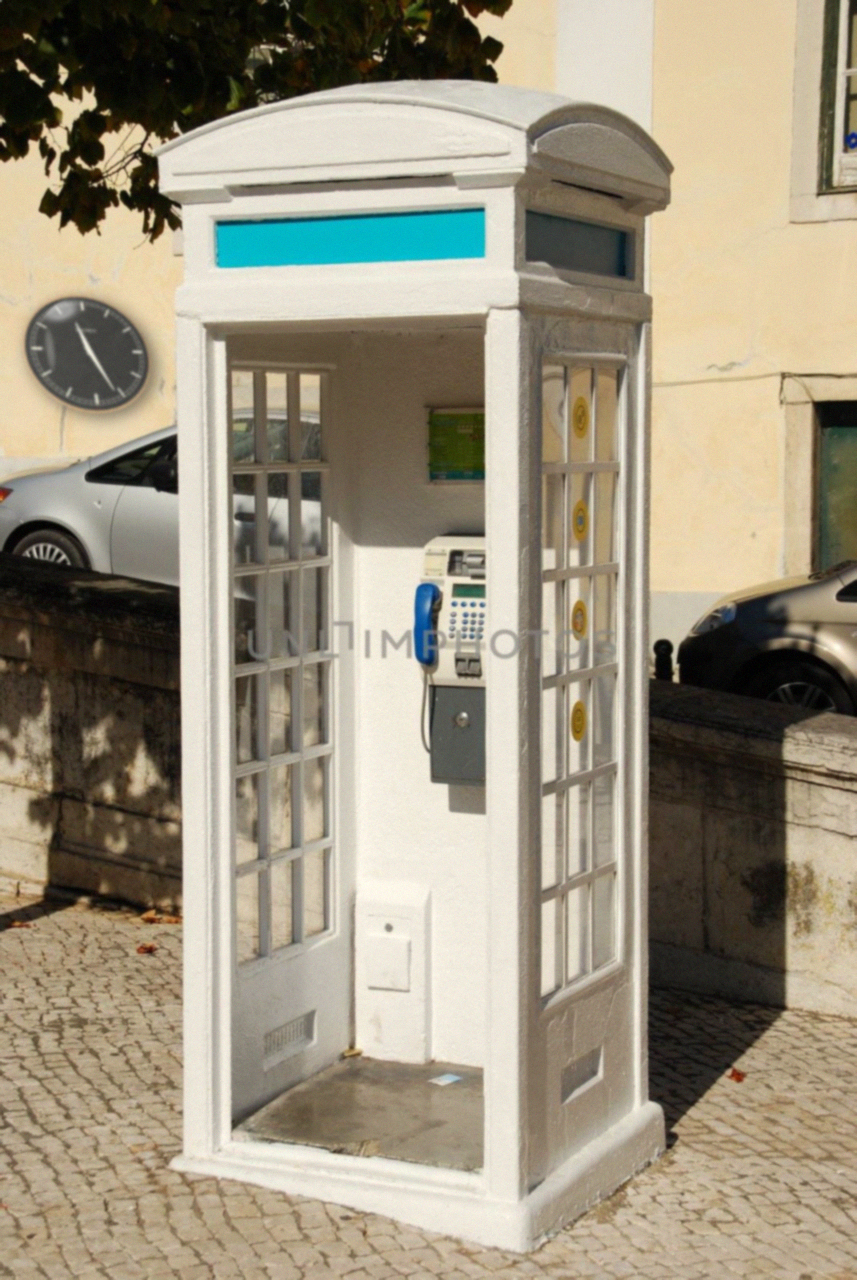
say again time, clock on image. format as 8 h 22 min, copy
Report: 11 h 26 min
